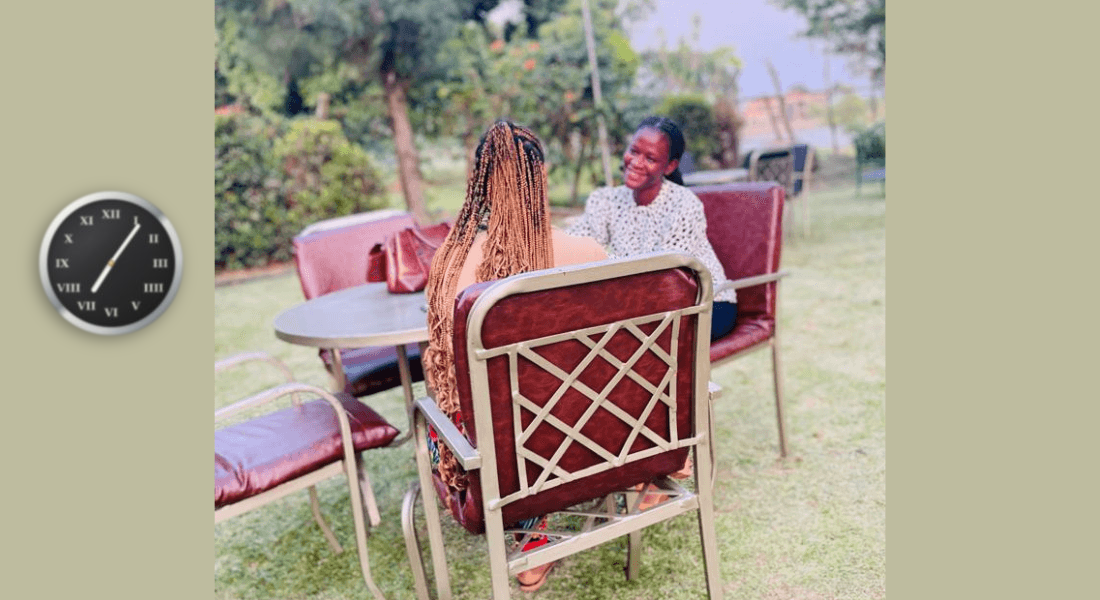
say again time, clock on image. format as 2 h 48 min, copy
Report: 7 h 06 min
